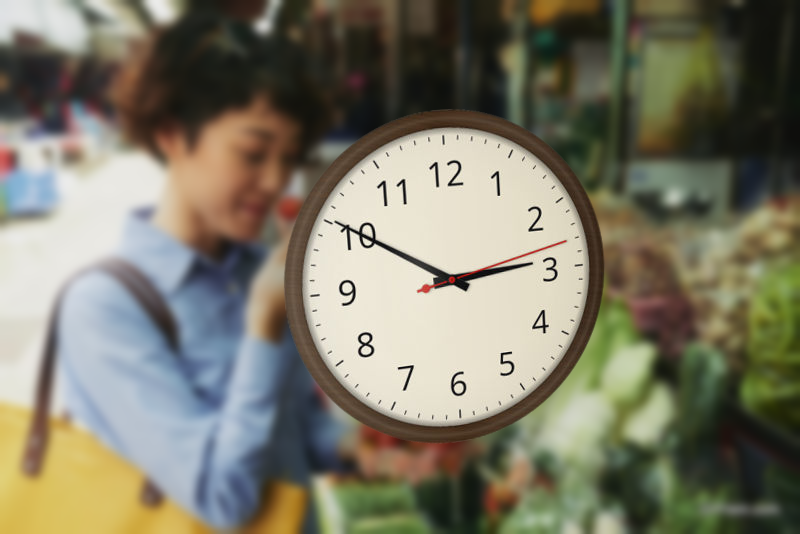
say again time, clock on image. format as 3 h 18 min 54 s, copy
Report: 2 h 50 min 13 s
